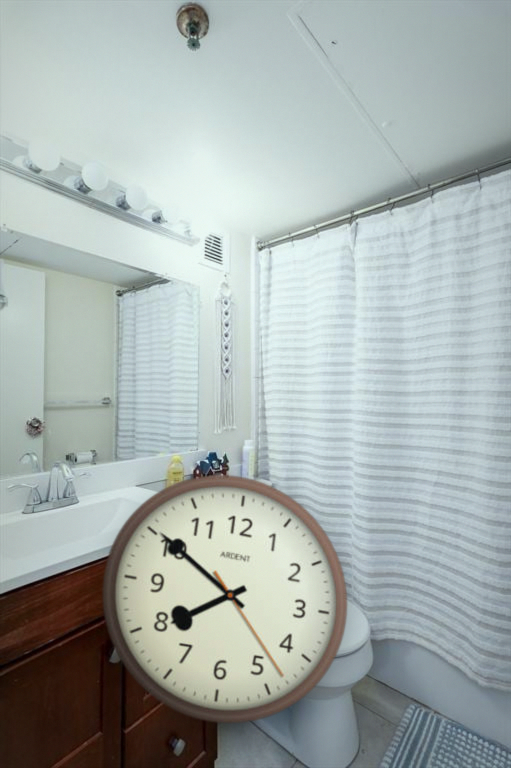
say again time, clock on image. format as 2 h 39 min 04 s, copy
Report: 7 h 50 min 23 s
